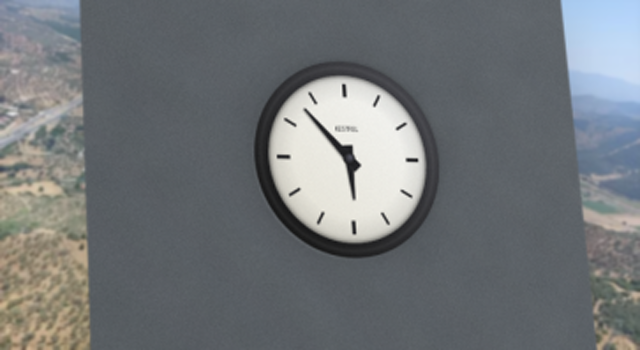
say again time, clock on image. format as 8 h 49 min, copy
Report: 5 h 53 min
